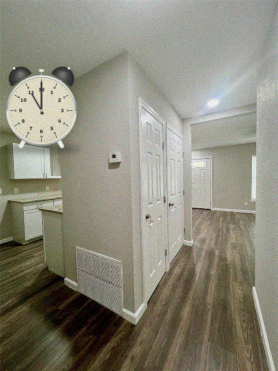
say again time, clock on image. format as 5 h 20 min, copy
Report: 11 h 00 min
